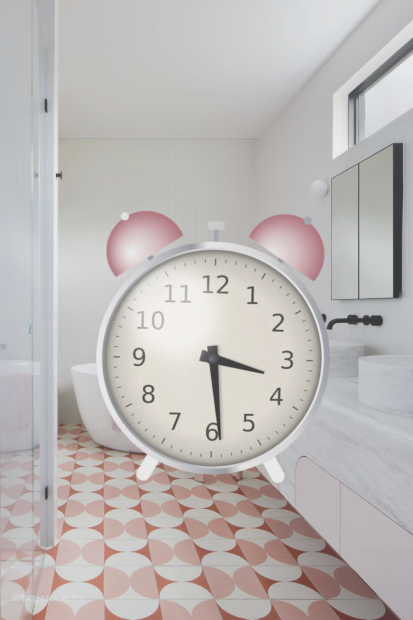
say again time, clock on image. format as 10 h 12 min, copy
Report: 3 h 29 min
